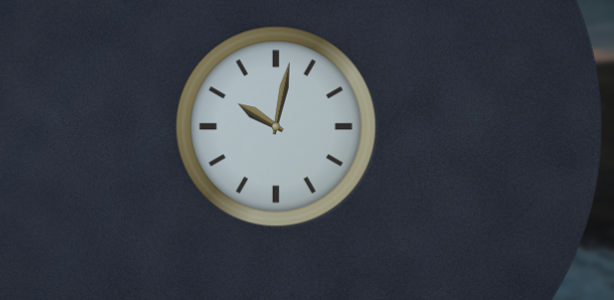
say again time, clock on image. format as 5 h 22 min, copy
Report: 10 h 02 min
